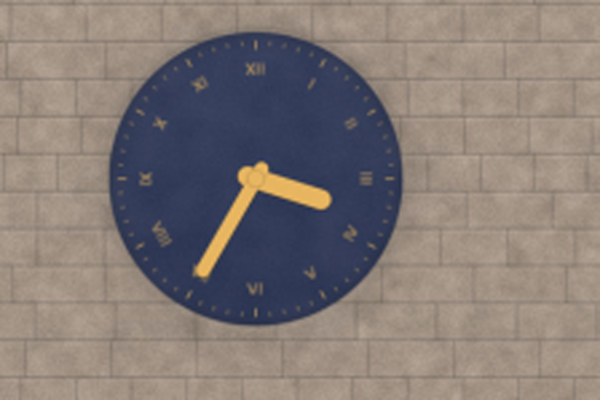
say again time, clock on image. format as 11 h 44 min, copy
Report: 3 h 35 min
